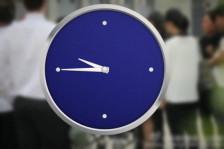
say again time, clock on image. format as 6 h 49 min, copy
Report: 9 h 45 min
